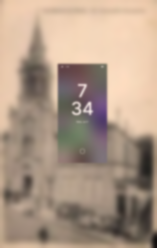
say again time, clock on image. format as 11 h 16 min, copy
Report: 7 h 34 min
